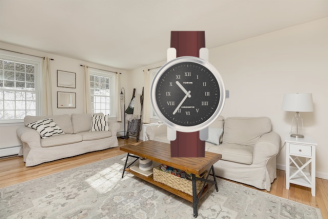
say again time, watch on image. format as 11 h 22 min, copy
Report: 10 h 36 min
